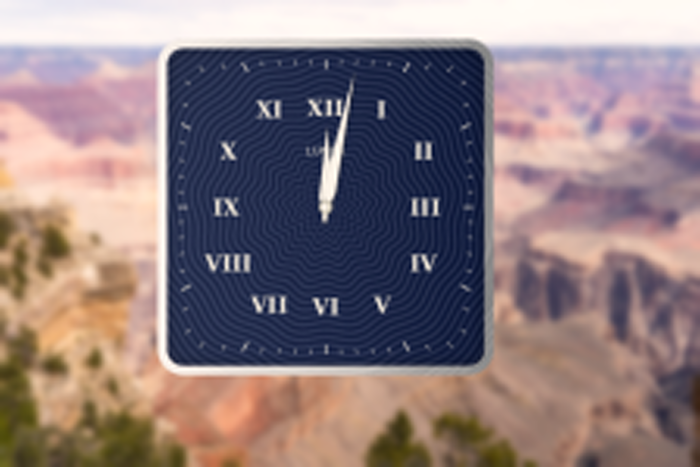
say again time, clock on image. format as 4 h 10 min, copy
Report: 12 h 02 min
